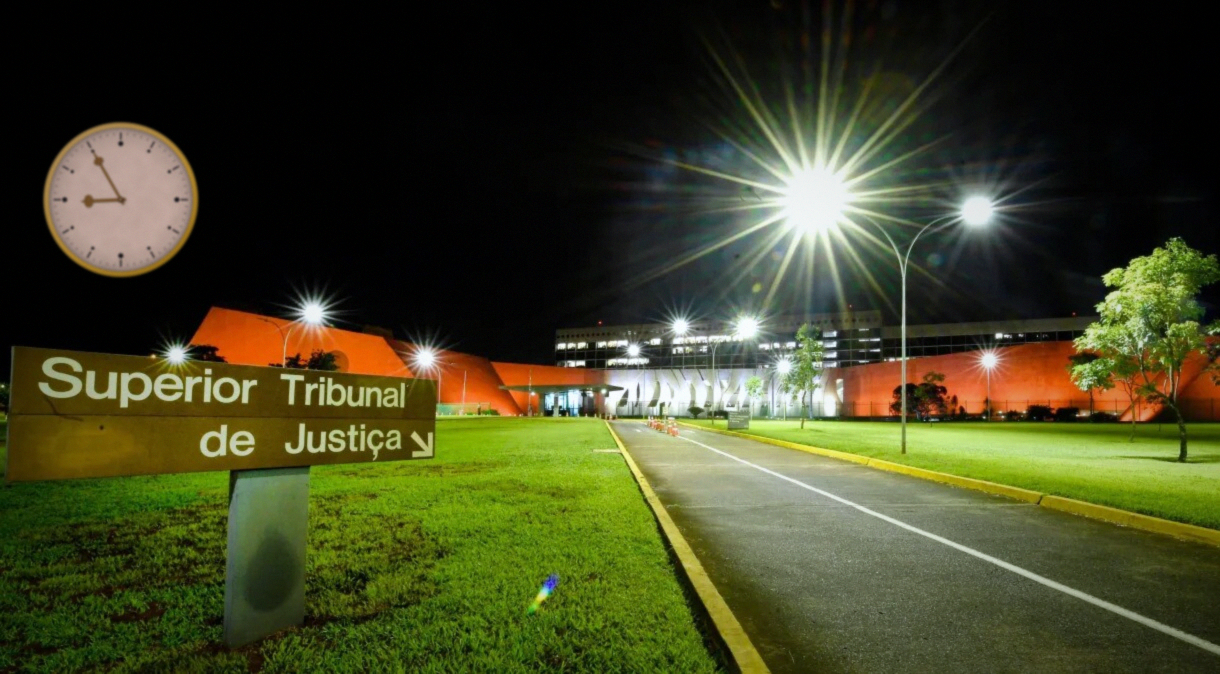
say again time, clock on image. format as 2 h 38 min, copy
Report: 8 h 55 min
